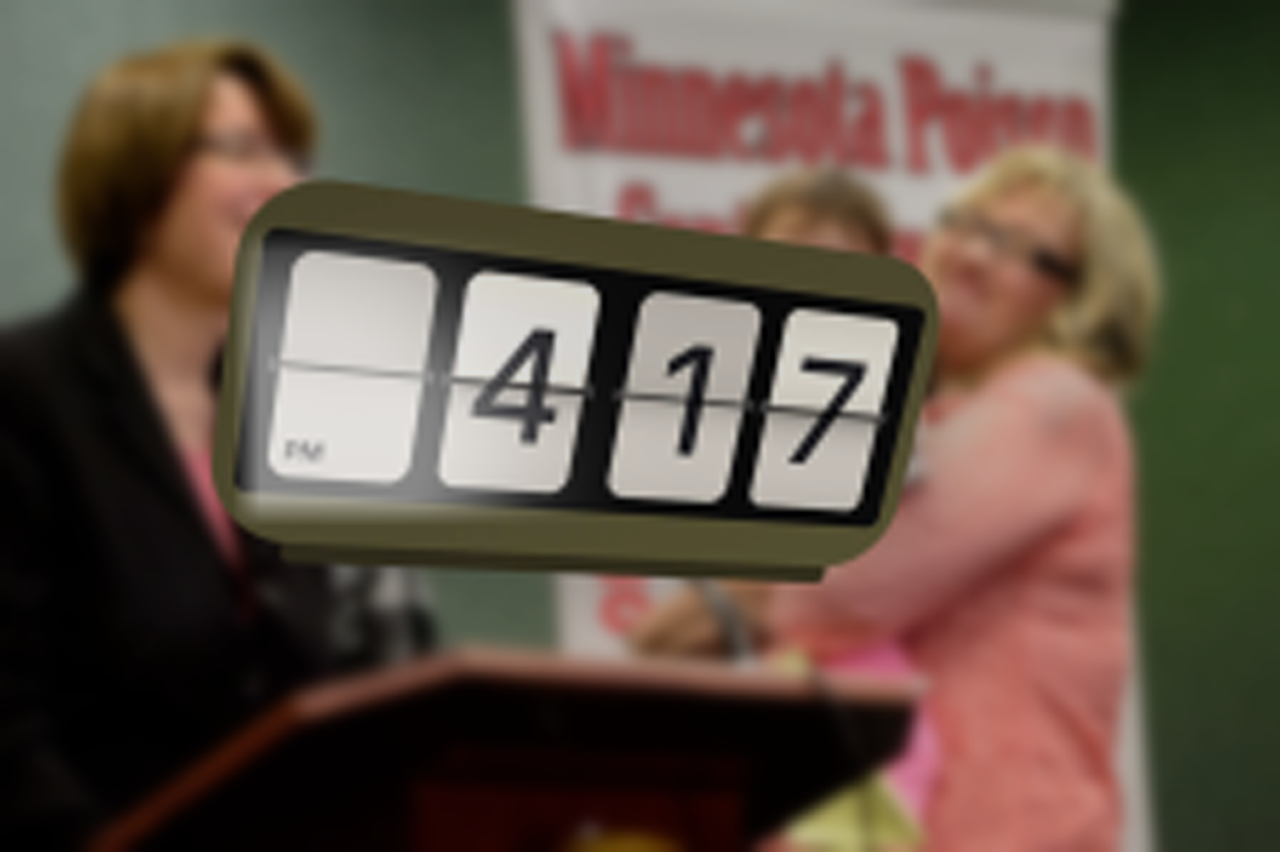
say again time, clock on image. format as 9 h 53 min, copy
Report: 4 h 17 min
